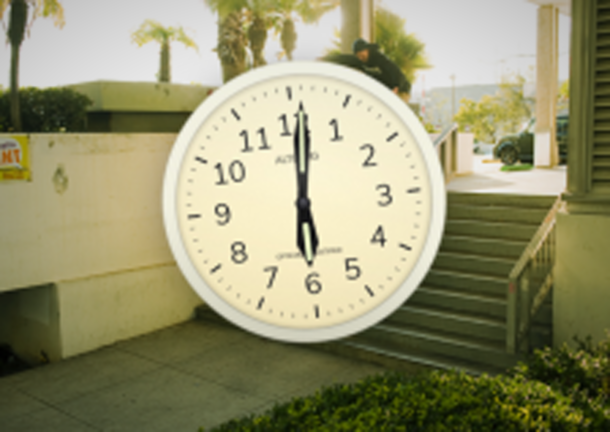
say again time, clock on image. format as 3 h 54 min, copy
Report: 6 h 01 min
